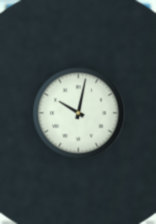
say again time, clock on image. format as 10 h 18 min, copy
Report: 10 h 02 min
